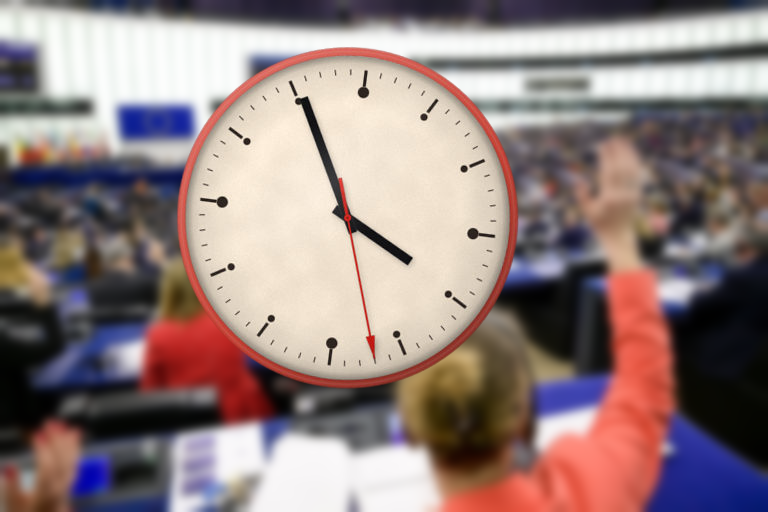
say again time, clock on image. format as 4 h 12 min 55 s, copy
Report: 3 h 55 min 27 s
